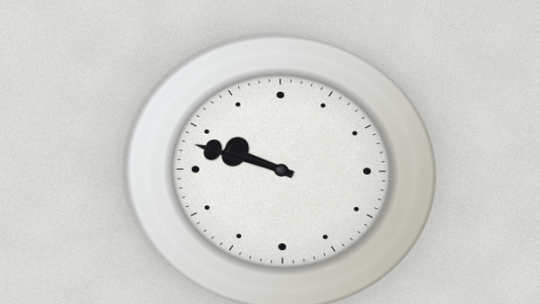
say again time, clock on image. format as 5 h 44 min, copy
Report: 9 h 48 min
